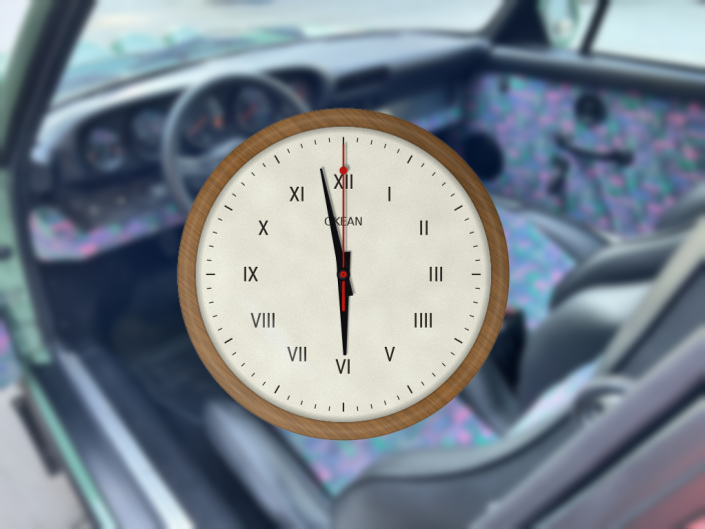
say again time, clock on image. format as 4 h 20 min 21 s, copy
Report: 5 h 58 min 00 s
